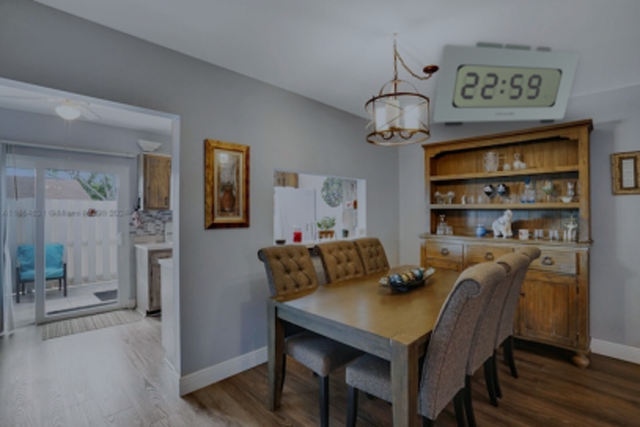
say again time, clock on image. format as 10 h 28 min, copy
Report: 22 h 59 min
